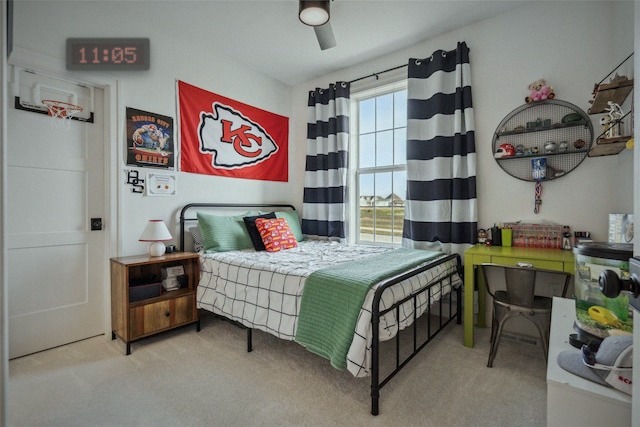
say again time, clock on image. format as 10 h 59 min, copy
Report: 11 h 05 min
